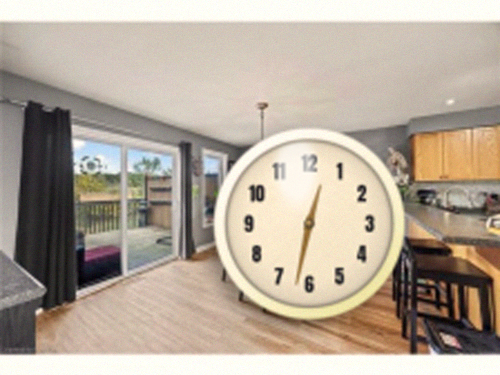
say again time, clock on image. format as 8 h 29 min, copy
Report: 12 h 32 min
